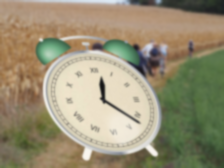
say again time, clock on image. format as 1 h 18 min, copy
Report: 12 h 22 min
